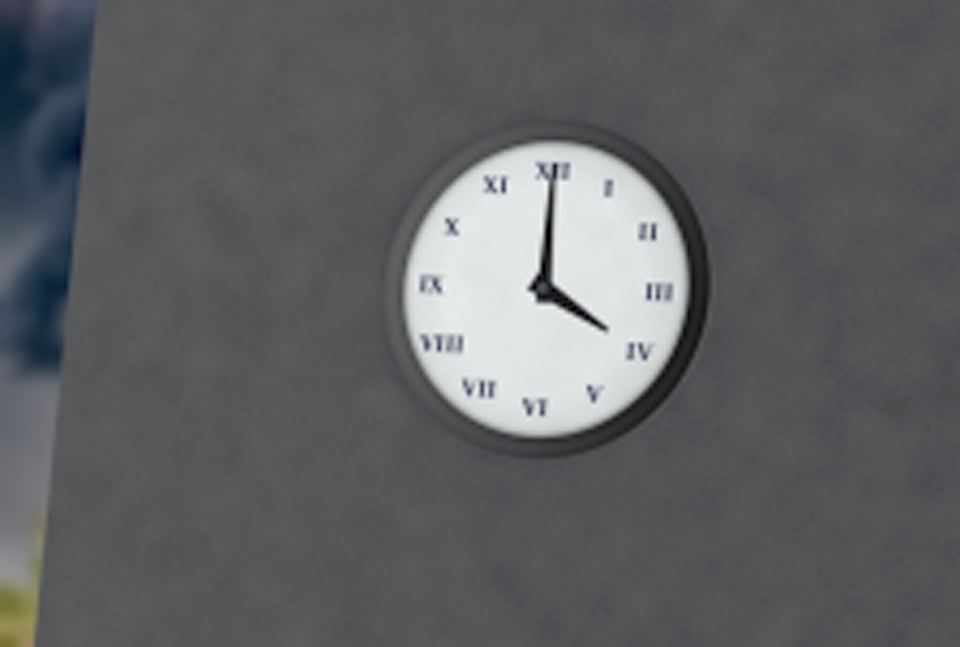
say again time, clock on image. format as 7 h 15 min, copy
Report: 4 h 00 min
